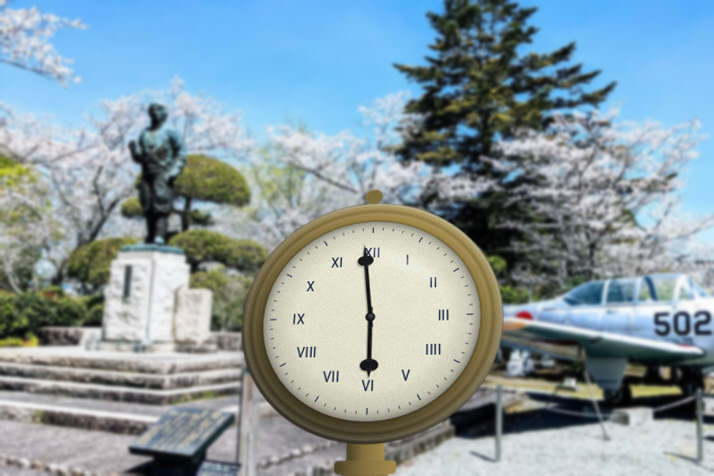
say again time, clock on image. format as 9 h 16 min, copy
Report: 5 h 59 min
